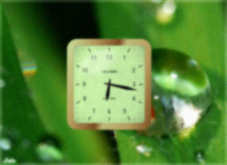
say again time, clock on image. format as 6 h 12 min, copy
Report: 6 h 17 min
